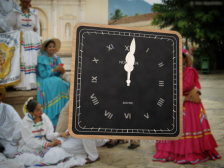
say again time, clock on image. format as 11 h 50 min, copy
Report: 12 h 01 min
